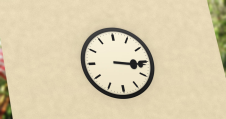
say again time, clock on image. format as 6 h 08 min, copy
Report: 3 h 16 min
